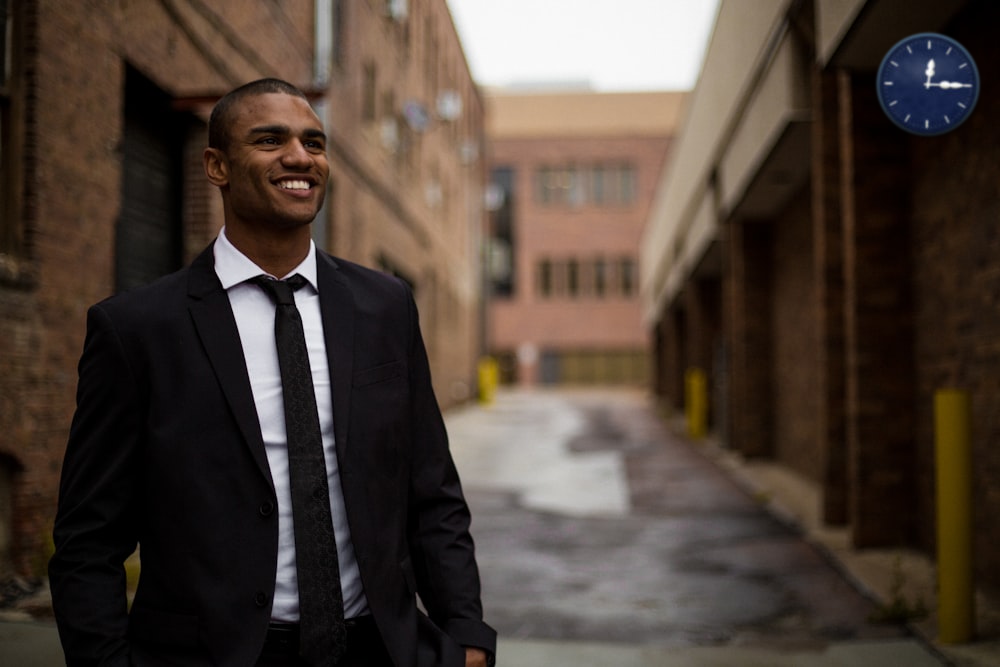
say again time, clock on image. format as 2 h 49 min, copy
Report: 12 h 15 min
